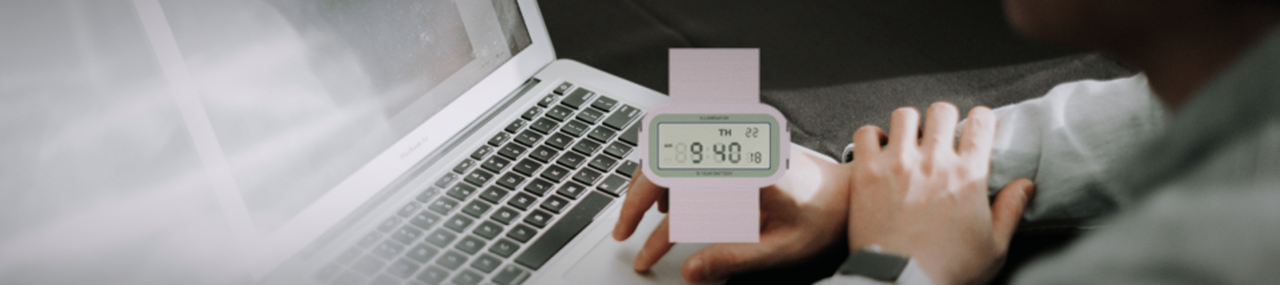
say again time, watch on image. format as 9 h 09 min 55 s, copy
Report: 9 h 40 min 18 s
